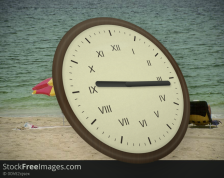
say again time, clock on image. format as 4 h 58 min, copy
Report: 9 h 16 min
